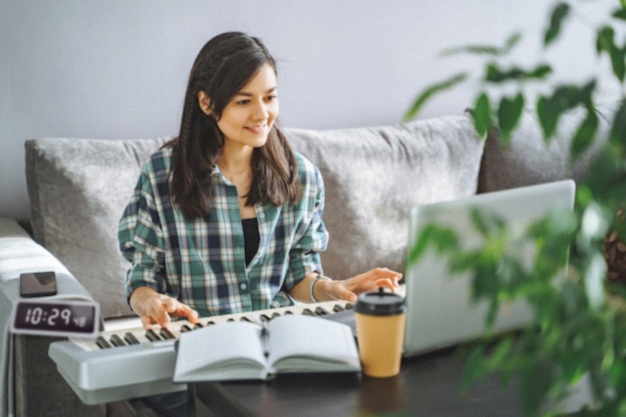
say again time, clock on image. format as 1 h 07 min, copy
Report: 10 h 29 min
